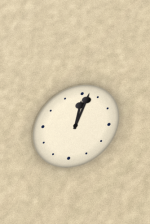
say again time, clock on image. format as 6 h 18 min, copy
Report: 12 h 02 min
